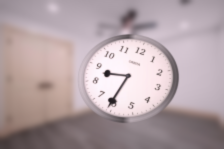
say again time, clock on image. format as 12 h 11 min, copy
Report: 8 h 31 min
